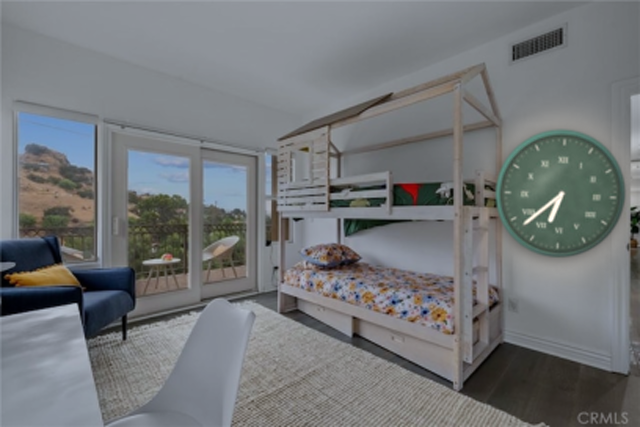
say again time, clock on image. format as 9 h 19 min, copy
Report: 6 h 38 min
